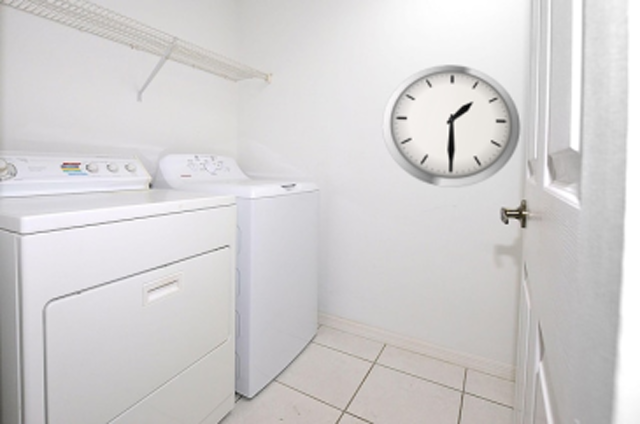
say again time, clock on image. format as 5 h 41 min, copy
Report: 1 h 30 min
